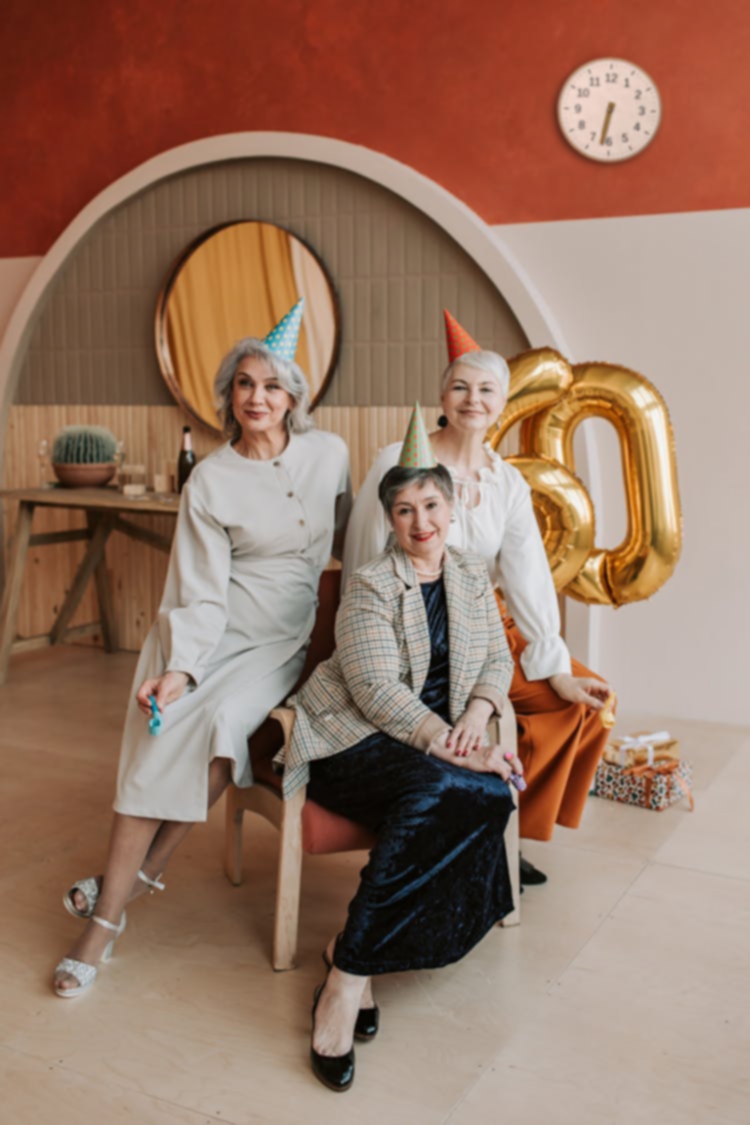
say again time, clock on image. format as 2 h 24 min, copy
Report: 6 h 32 min
